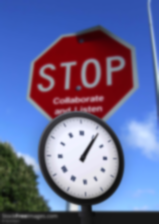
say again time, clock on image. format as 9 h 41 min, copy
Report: 1 h 06 min
